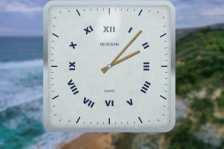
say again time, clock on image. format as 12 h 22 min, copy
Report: 2 h 07 min
